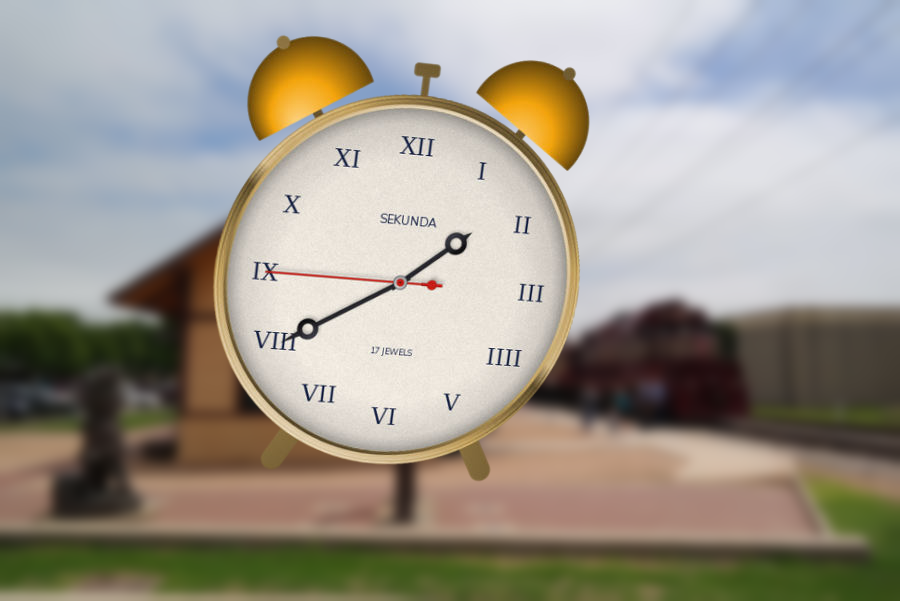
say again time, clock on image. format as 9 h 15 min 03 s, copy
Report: 1 h 39 min 45 s
